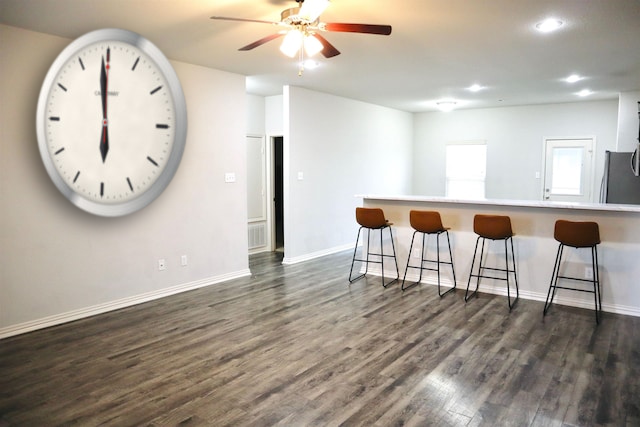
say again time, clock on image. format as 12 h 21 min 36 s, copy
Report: 5 h 59 min 00 s
